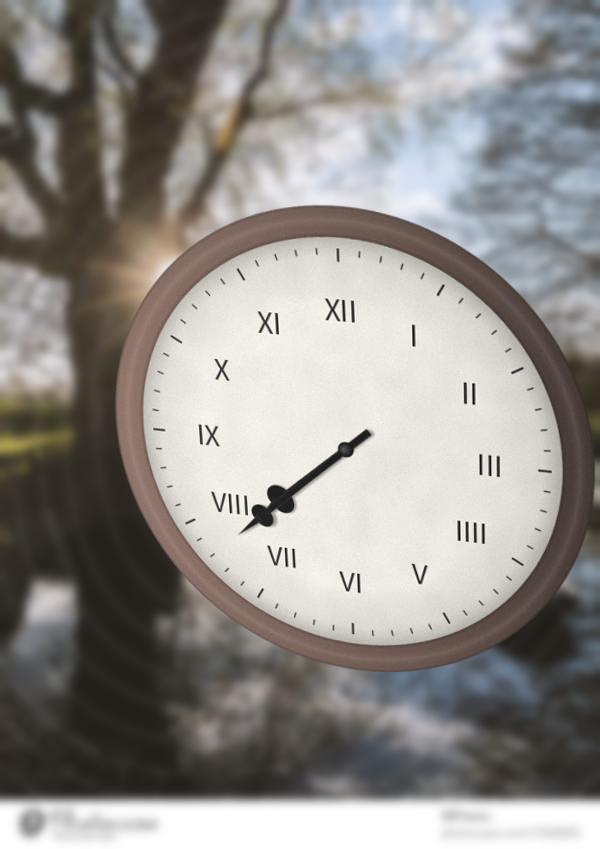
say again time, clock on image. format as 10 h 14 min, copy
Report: 7 h 38 min
